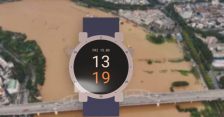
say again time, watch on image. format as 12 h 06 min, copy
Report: 13 h 19 min
